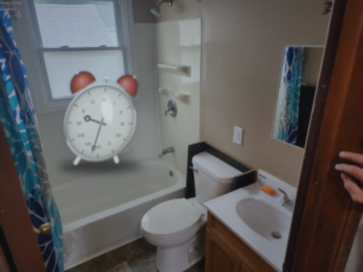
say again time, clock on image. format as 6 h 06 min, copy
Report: 9 h 32 min
